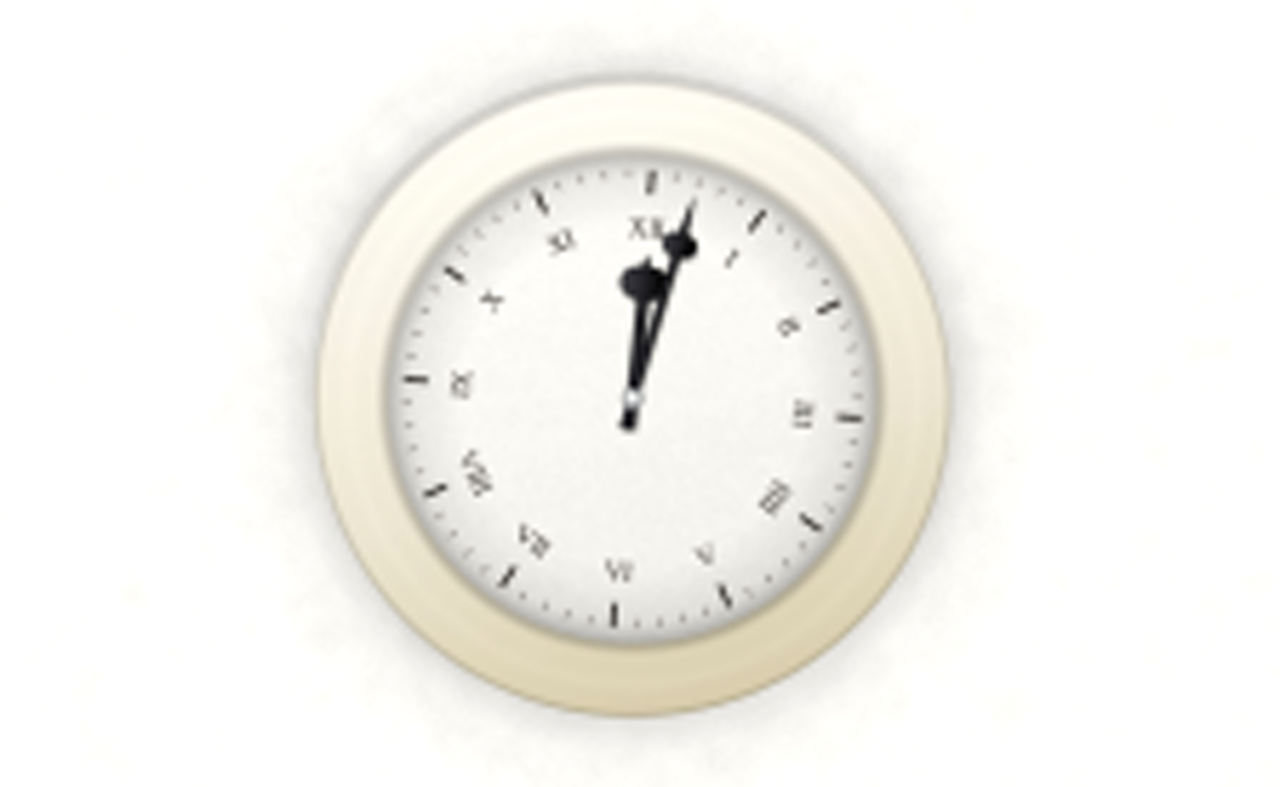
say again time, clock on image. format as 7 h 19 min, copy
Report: 12 h 02 min
